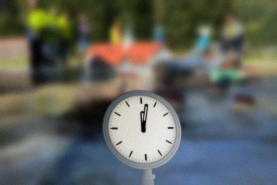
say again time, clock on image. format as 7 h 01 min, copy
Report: 12 h 02 min
